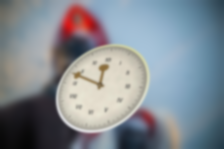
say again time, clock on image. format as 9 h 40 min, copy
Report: 11 h 48 min
